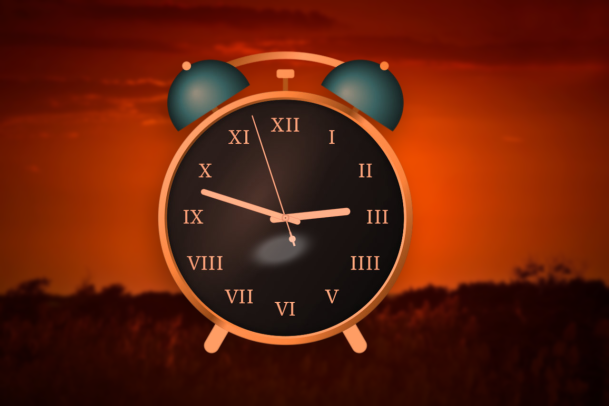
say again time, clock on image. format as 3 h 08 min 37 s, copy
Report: 2 h 47 min 57 s
